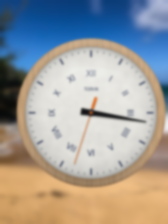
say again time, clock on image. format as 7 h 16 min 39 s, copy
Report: 3 h 16 min 33 s
